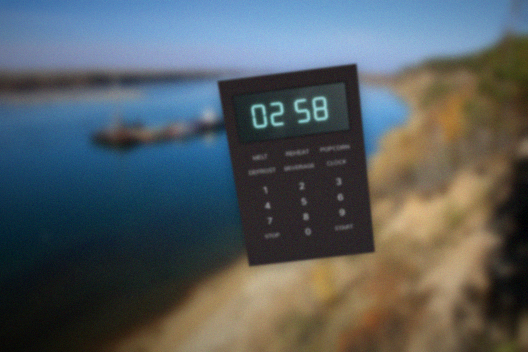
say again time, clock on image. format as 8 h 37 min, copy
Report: 2 h 58 min
